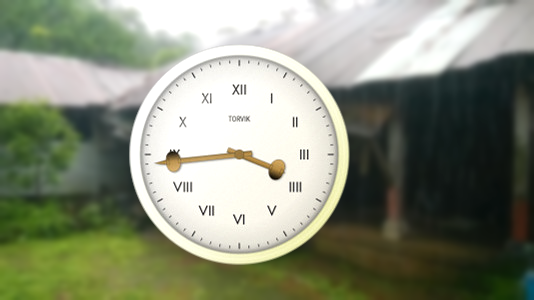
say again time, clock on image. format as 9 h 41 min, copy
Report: 3 h 44 min
